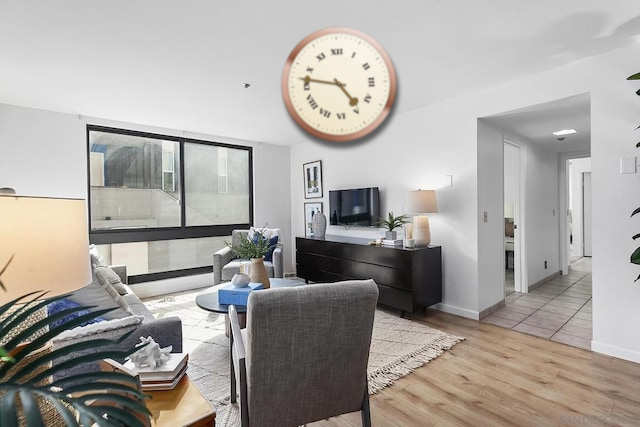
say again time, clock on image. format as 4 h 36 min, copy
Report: 4 h 47 min
